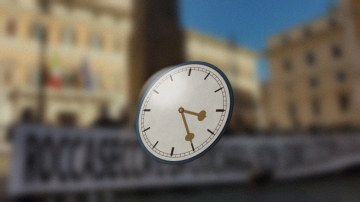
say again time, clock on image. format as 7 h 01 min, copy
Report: 3 h 25 min
